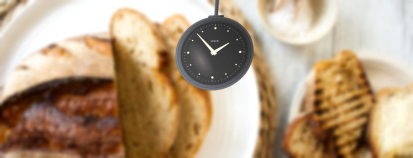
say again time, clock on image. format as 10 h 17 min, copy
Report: 1 h 53 min
